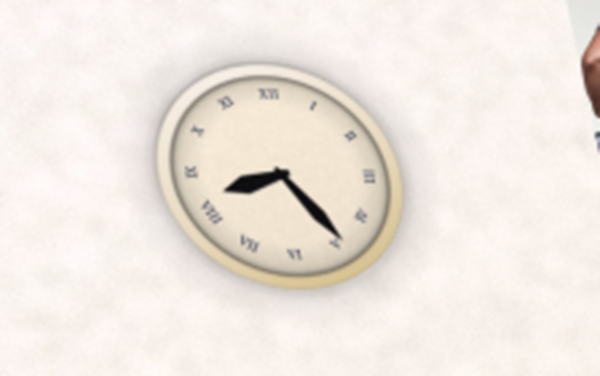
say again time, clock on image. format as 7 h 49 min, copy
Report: 8 h 24 min
